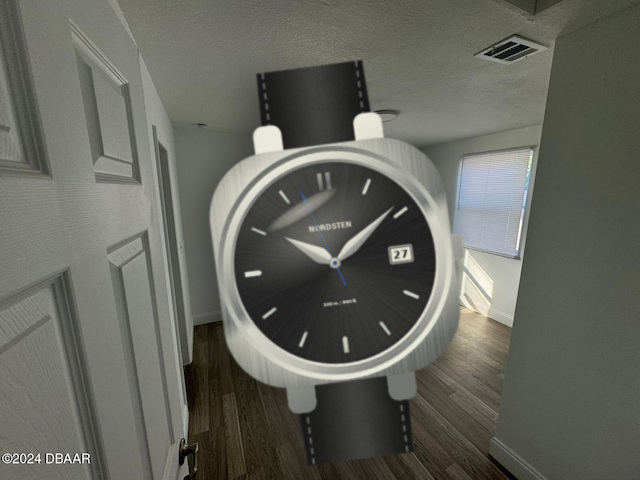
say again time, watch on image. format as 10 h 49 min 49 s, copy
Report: 10 h 08 min 57 s
